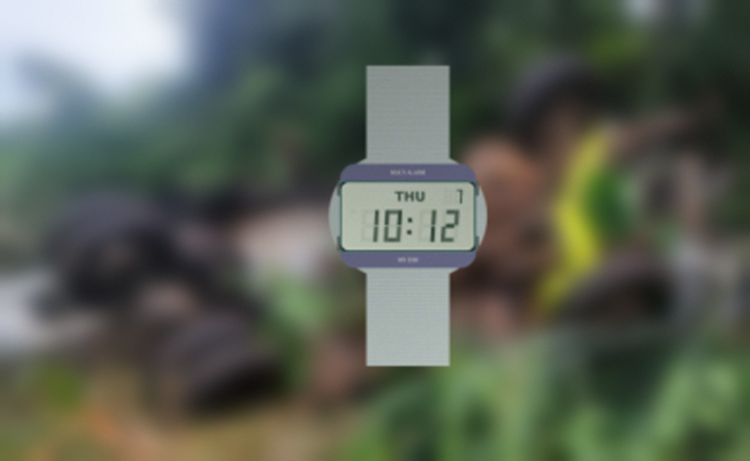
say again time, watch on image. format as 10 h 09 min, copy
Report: 10 h 12 min
